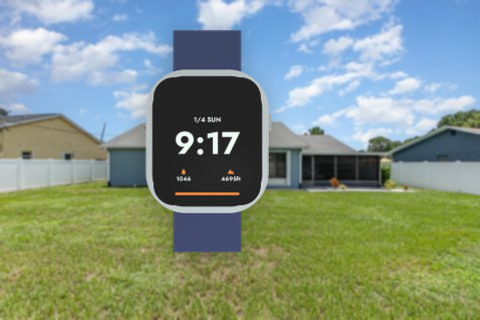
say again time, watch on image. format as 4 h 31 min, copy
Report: 9 h 17 min
